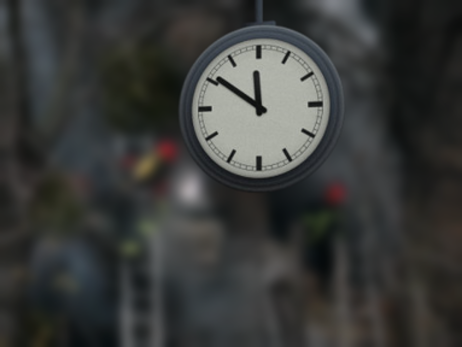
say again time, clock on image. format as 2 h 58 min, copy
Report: 11 h 51 min
